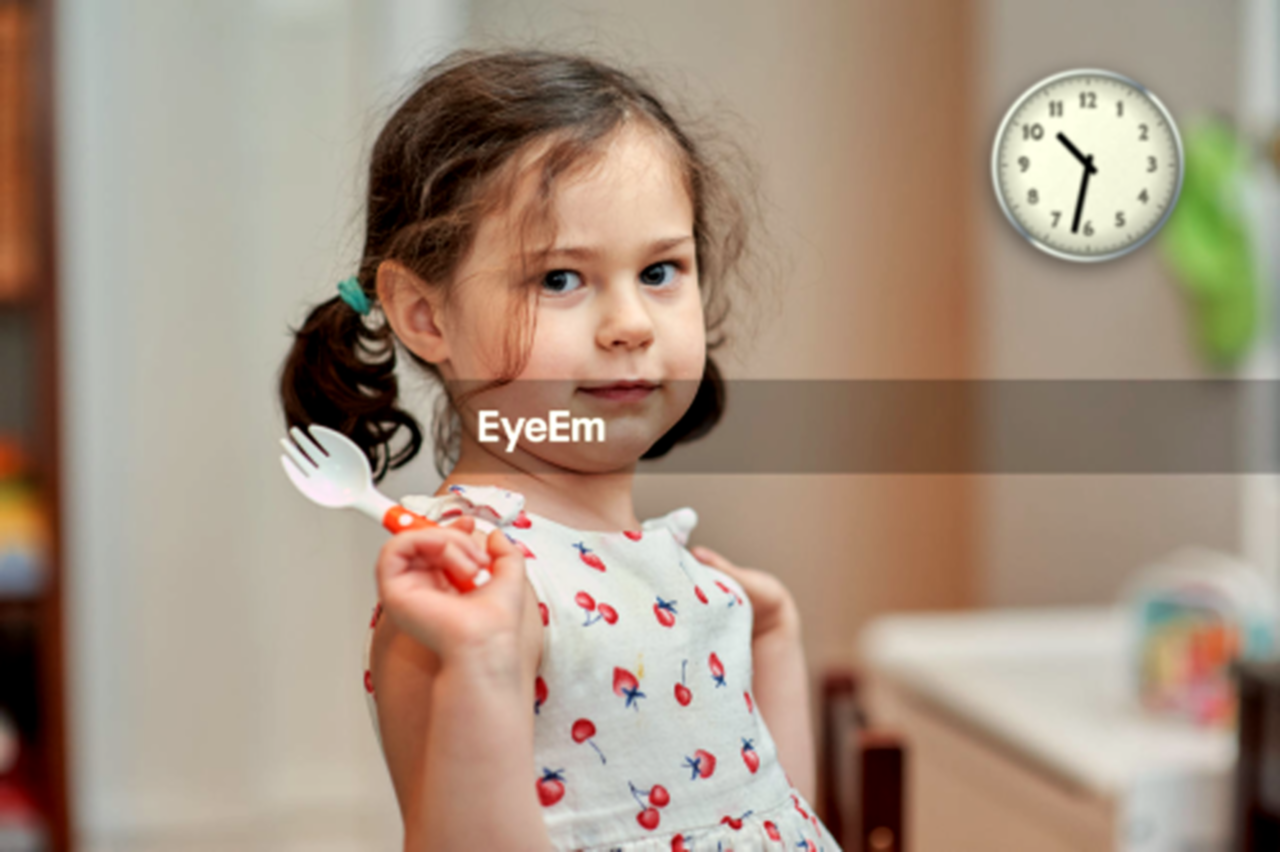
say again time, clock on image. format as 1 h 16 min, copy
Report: 10 h 32 min
